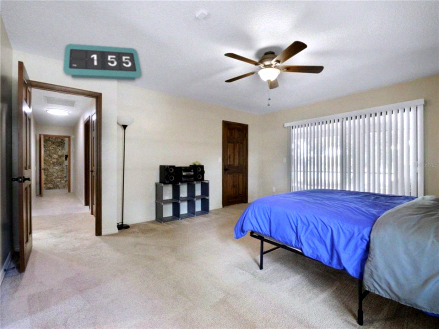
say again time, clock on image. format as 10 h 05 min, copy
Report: 1 h 55 min
